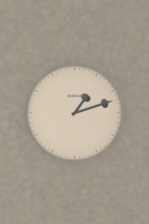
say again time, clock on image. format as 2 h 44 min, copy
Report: 1 h 12 min
